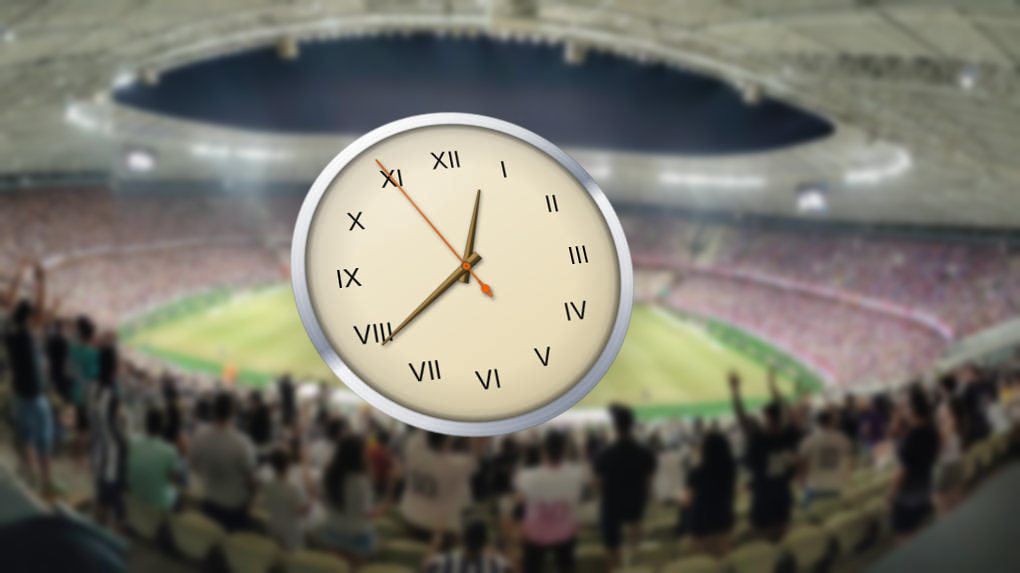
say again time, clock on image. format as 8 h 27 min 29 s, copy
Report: 12 h 38 min 55 s
